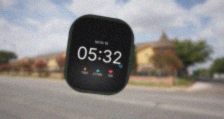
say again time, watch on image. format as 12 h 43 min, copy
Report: 5 h 32 min
